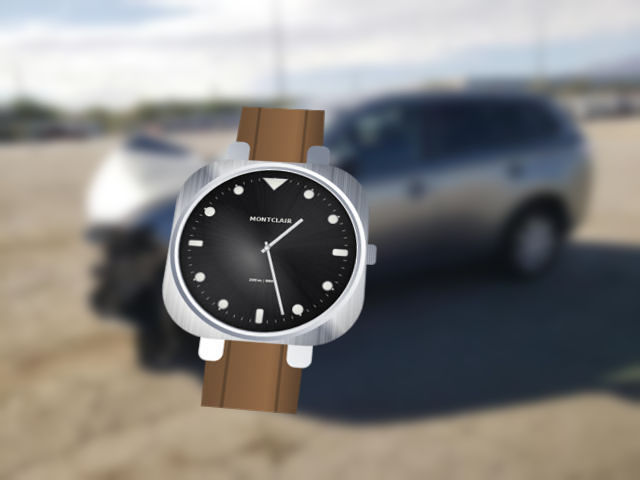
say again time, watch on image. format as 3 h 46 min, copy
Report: 1 h 27 min
